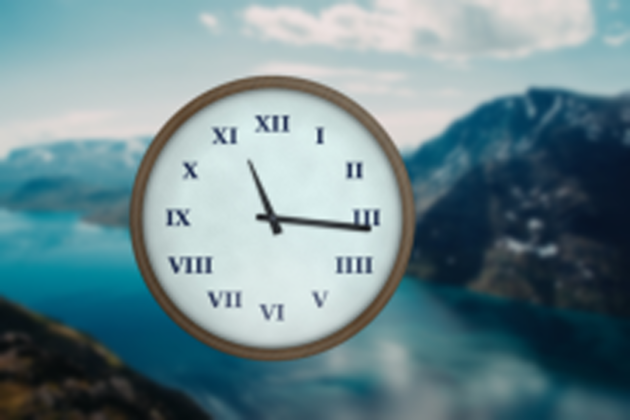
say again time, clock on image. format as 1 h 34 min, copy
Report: 11 h 16 min
